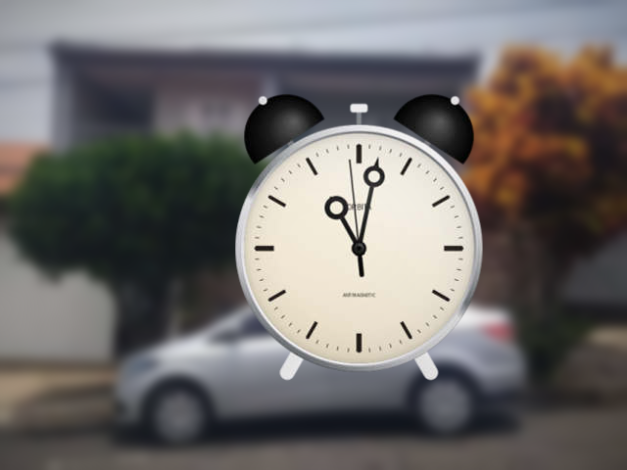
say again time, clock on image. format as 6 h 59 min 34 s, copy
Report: 11 h 01 min 59 s
